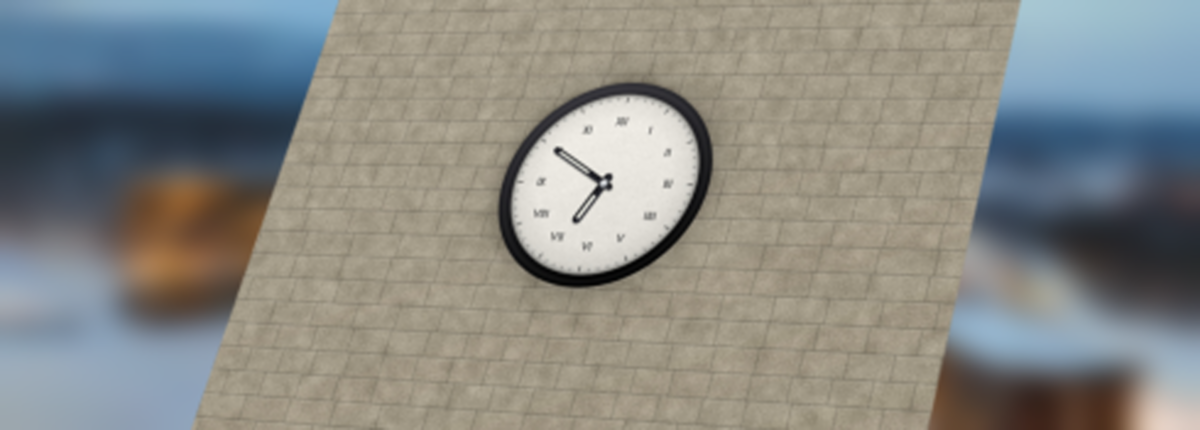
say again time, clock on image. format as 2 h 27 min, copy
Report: 6 h 50 min
